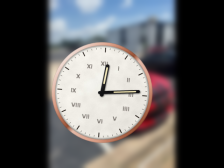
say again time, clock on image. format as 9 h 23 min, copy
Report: 12 h 14 min
